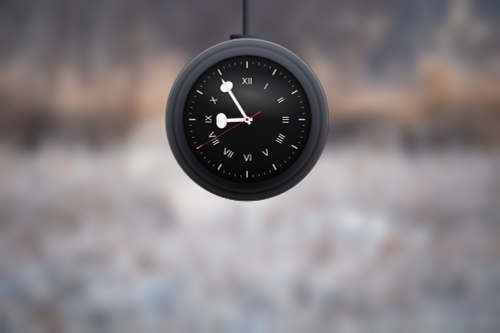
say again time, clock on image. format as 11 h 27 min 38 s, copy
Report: 8 h 54 min 40 s
